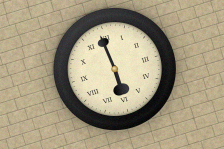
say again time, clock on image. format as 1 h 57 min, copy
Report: 5 h 59 min
